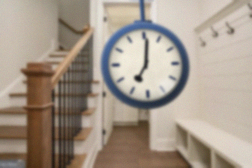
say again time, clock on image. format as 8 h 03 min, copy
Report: 7 h 01 min
